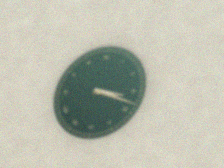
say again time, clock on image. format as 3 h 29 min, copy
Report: 3 h 18 min
